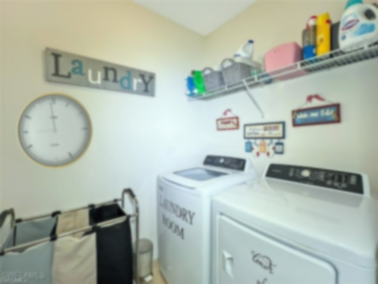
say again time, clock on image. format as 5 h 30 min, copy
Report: 8 h 59 min
